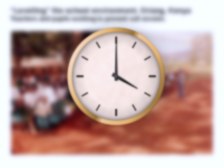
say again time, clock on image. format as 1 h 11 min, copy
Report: 4 h 00 min
